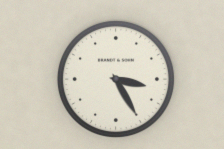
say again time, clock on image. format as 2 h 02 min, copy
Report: 3 h 25 min
